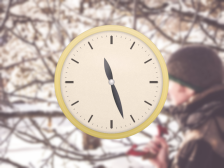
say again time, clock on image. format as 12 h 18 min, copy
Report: 11 h 27 min
